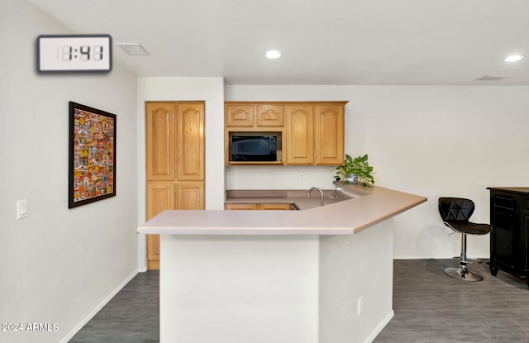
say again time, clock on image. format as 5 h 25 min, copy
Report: 1 h 41 min
